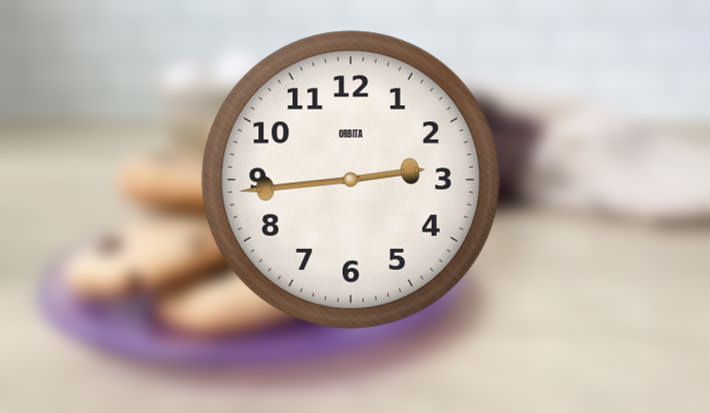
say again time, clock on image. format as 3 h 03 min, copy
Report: 2 h 44 min
